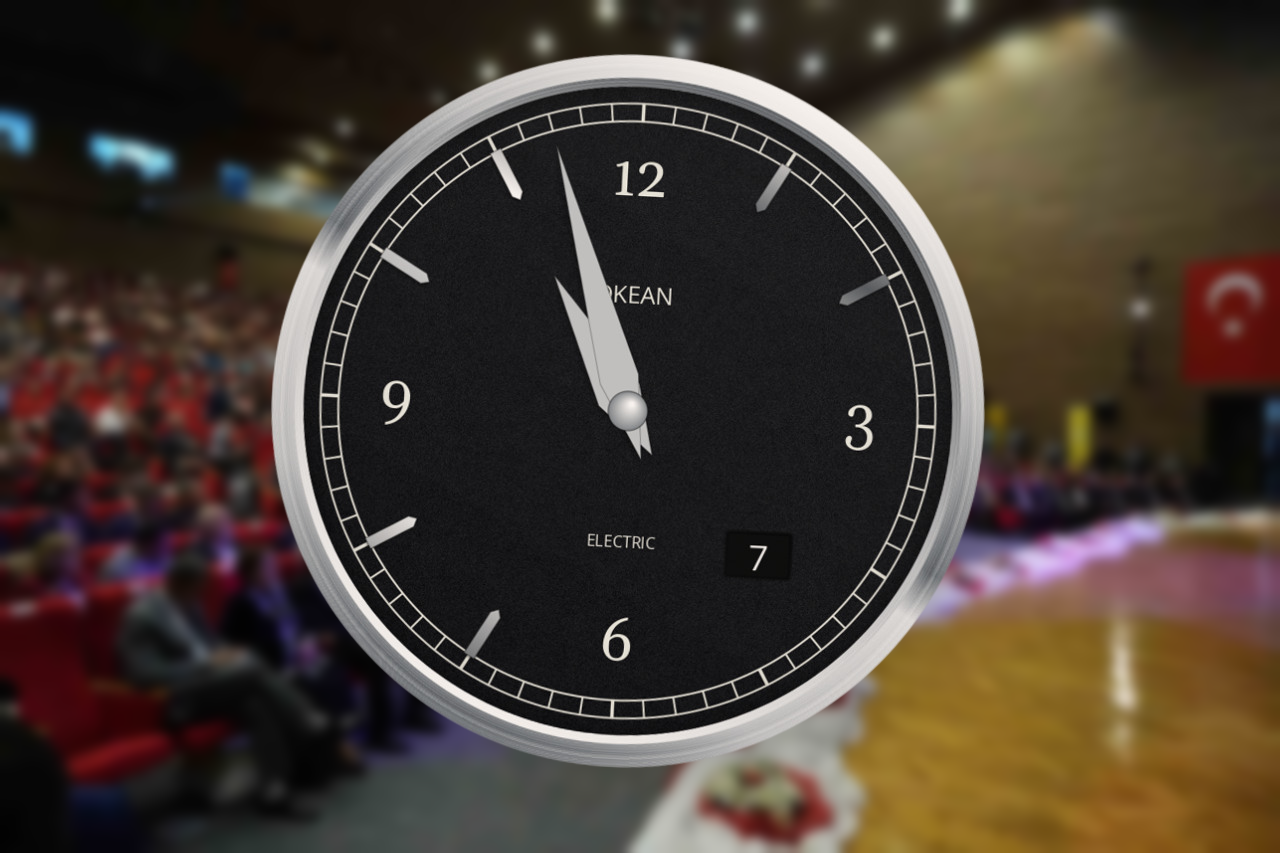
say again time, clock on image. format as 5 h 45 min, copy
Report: 10 h 57 min
